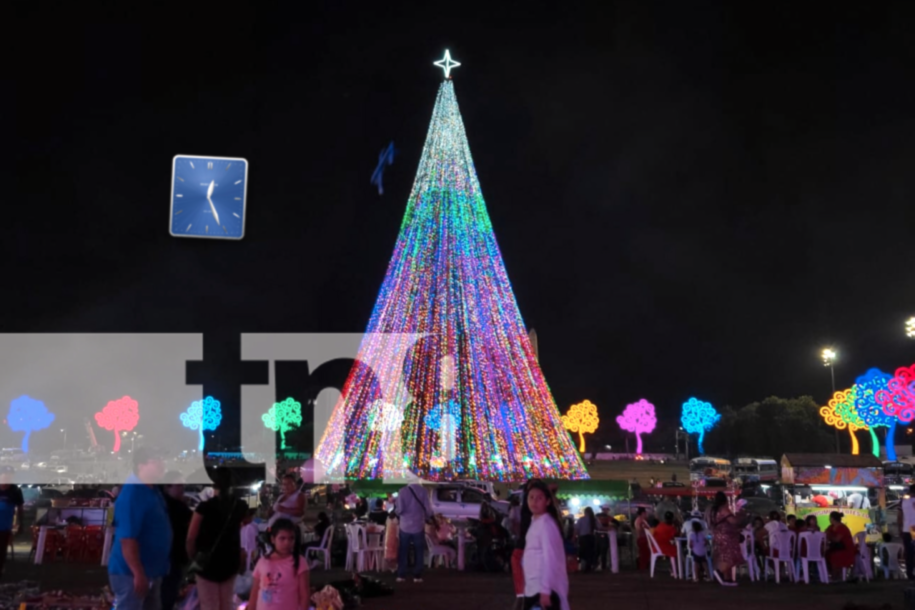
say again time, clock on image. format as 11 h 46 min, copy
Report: 12 h 26 min
